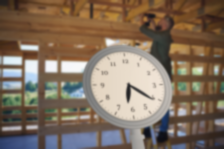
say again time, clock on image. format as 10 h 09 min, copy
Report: 6 h 21 min
